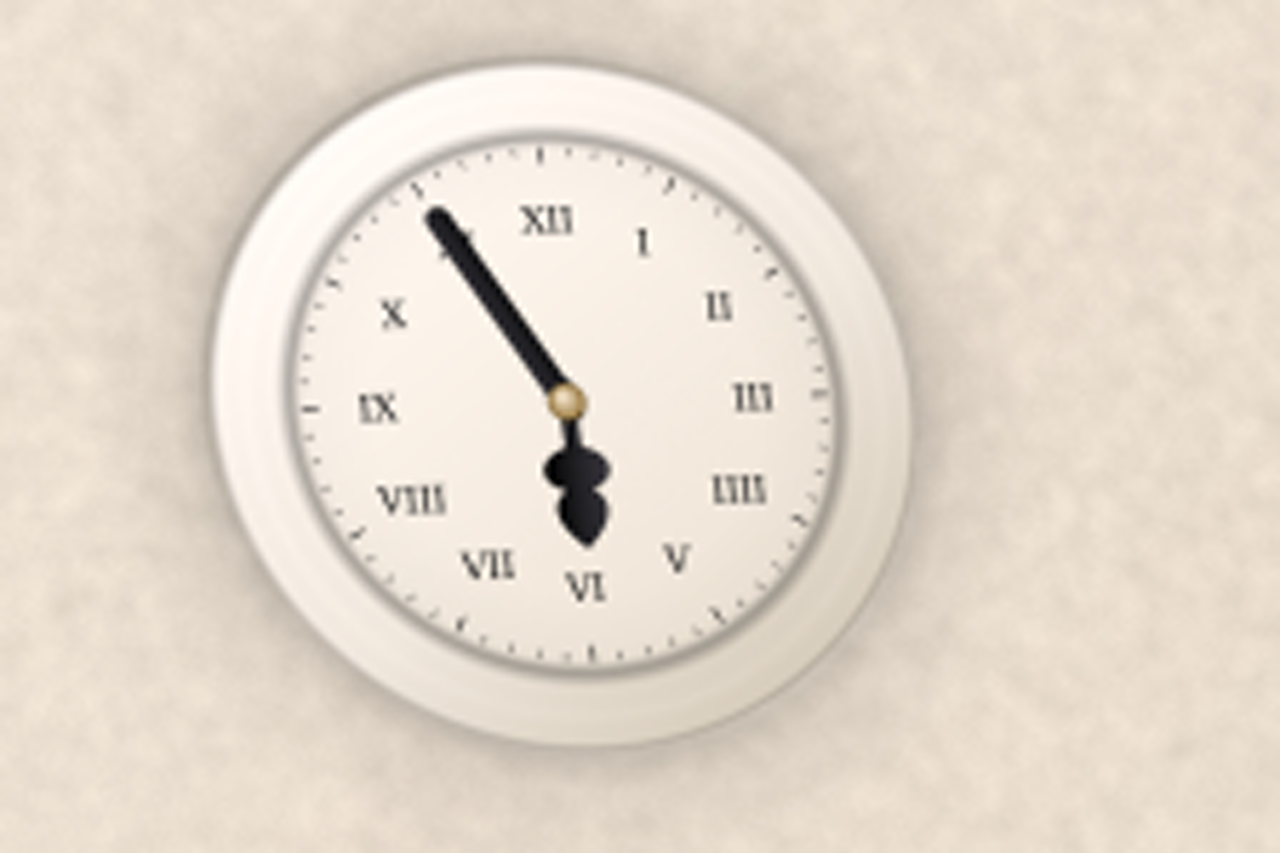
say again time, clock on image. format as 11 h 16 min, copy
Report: 5 h 55 min
